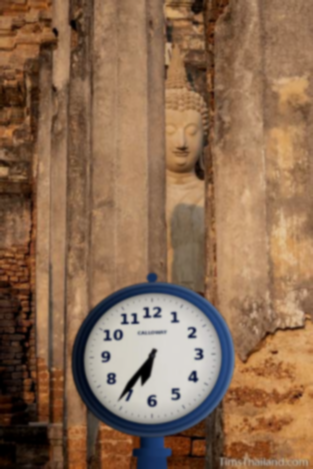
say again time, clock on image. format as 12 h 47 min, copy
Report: 6 h 36 min
